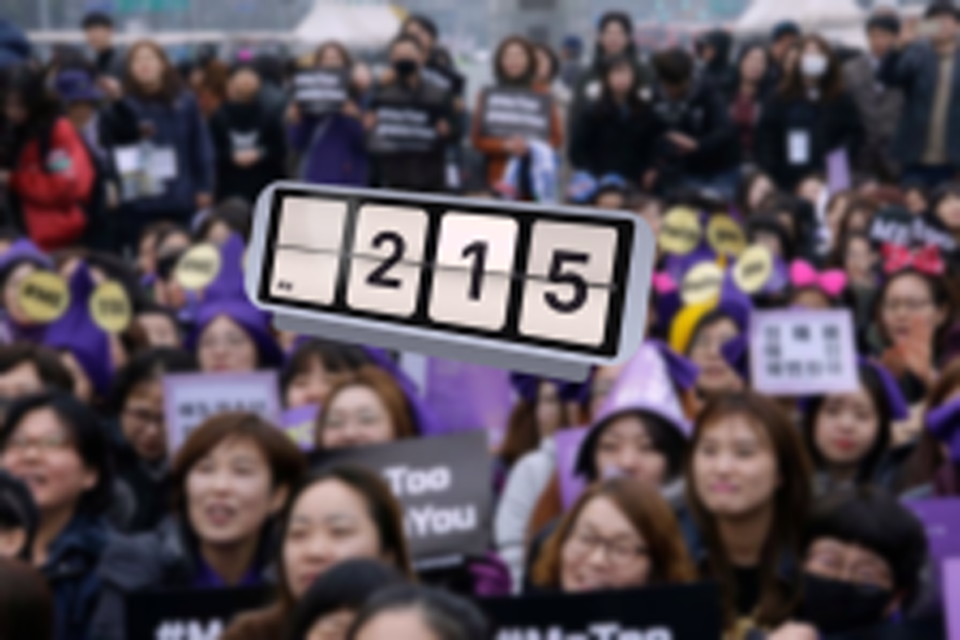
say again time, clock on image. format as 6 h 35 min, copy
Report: 2 h 15 min
